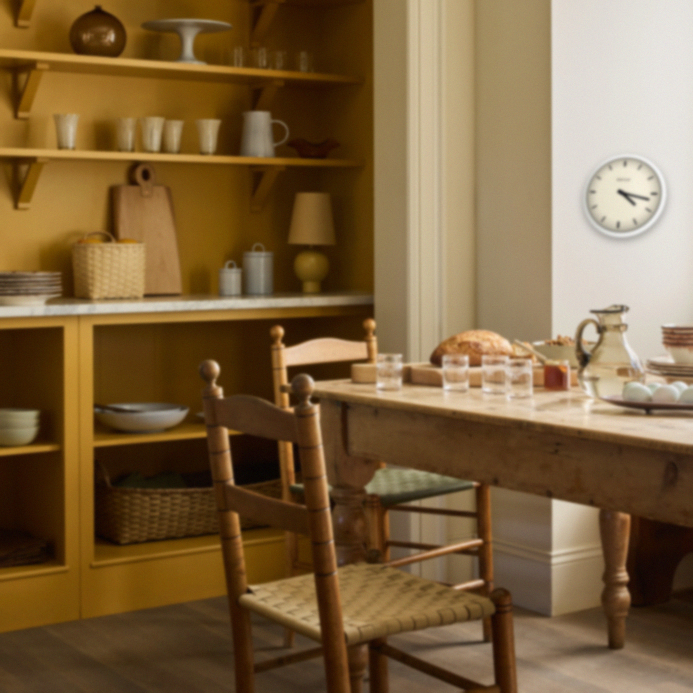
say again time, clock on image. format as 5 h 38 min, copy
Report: 4 h 17 min
